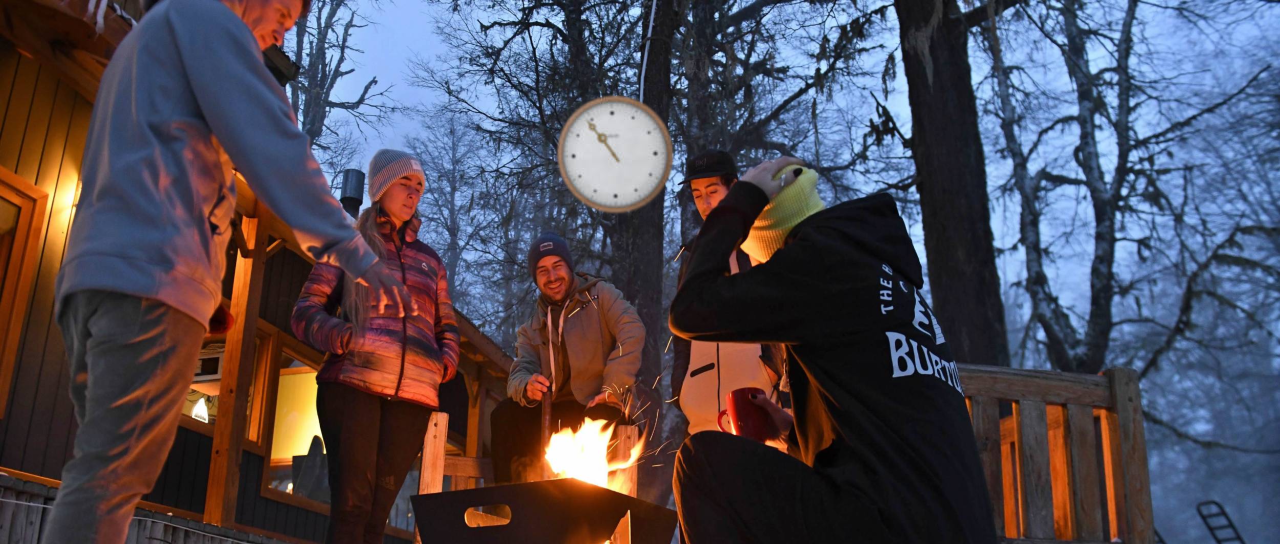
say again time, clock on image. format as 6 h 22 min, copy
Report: 10 h 54 min
